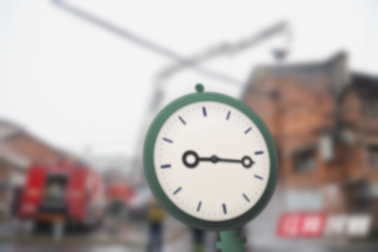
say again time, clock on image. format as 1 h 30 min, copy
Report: 9 h 17 min
